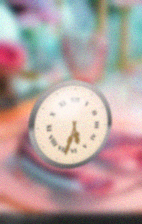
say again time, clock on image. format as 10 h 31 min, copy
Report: 5 h 33 min
